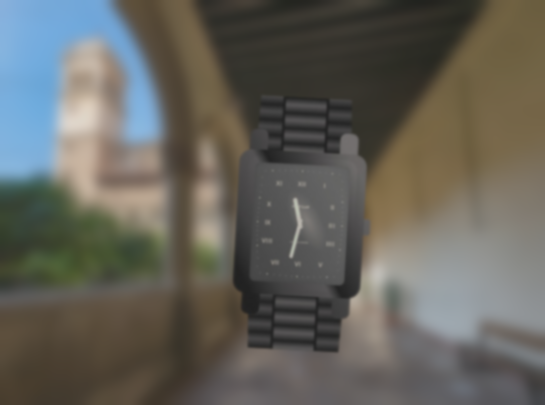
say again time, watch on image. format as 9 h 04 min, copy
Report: 11 h 32 min
